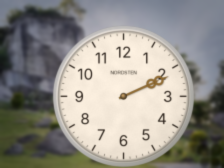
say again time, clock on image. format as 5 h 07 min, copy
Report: 2 h 11 min
